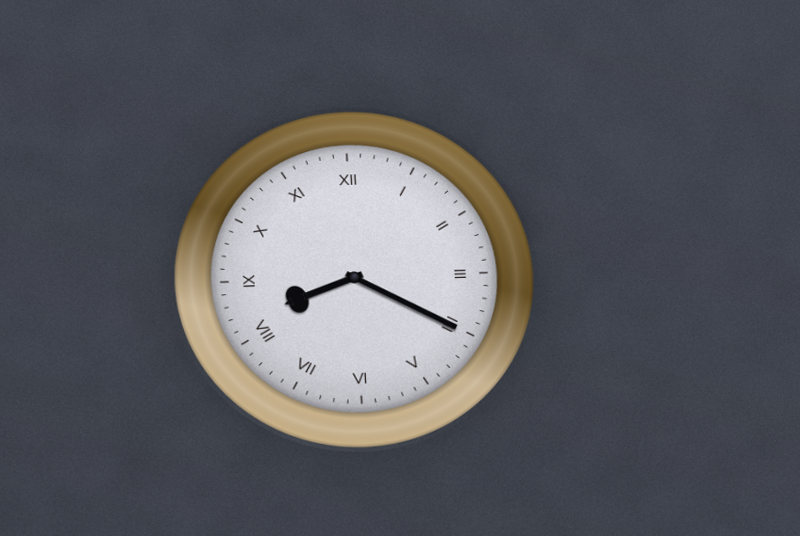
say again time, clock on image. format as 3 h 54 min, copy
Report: 8 h 20 min
